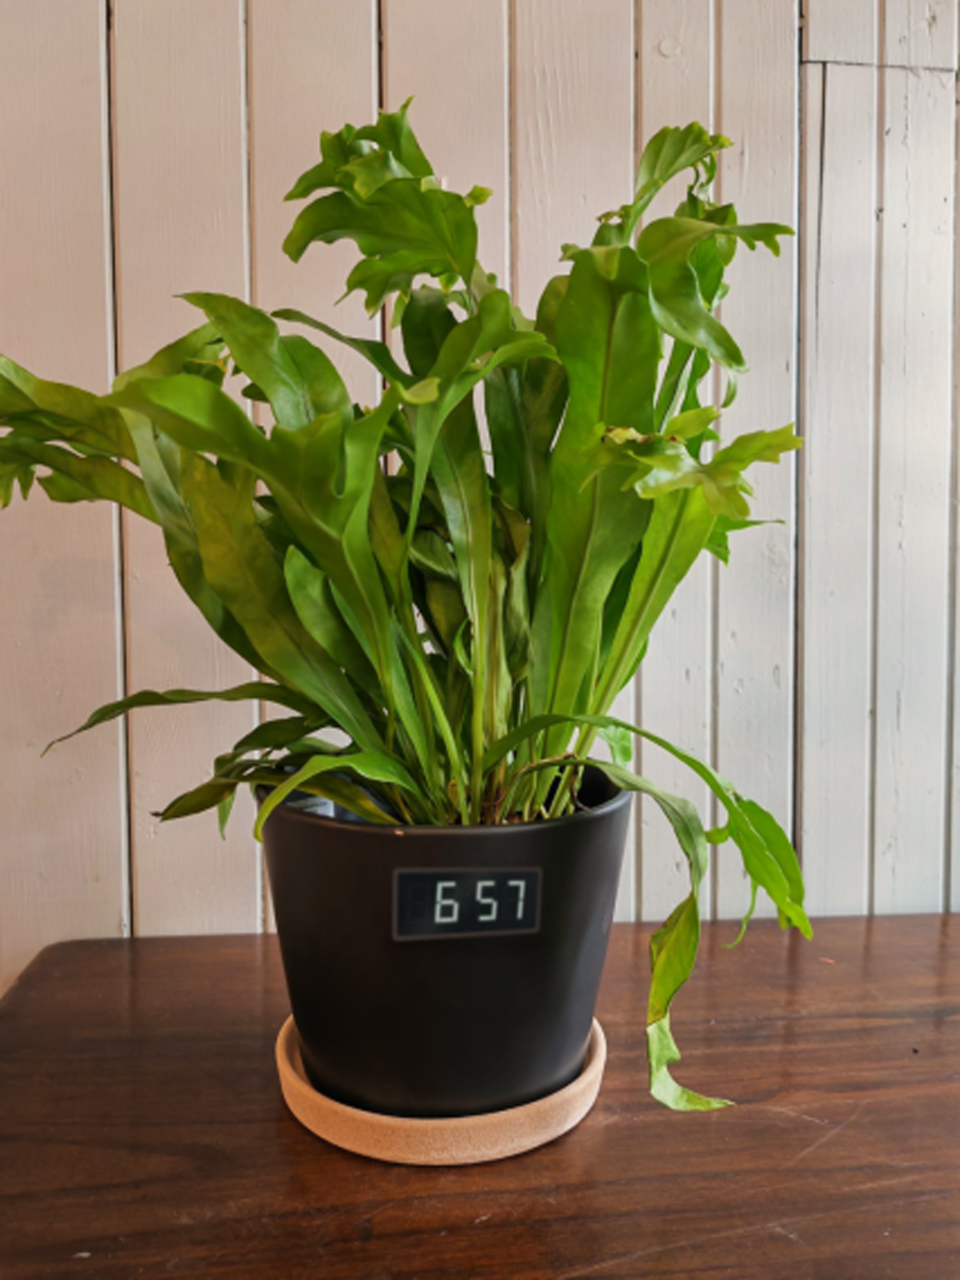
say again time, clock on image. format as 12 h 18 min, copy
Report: 6 h 57 min
